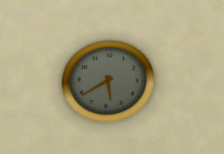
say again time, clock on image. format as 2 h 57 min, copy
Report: 5 h 39 min
